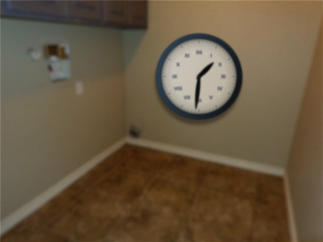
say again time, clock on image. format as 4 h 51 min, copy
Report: 1 h 31 min
